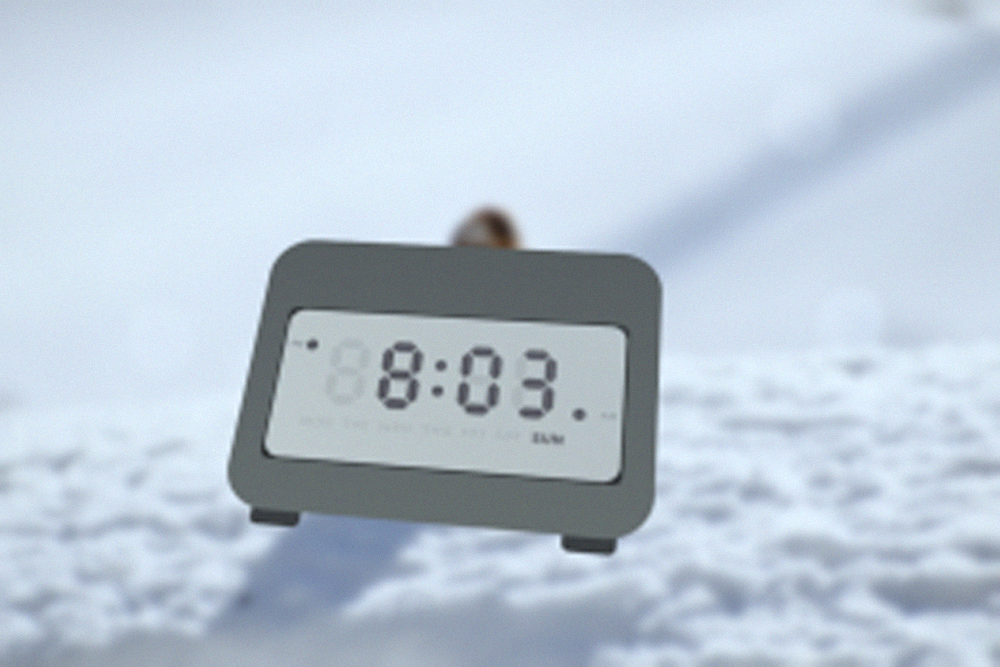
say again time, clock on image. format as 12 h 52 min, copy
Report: 8 h 03 min
